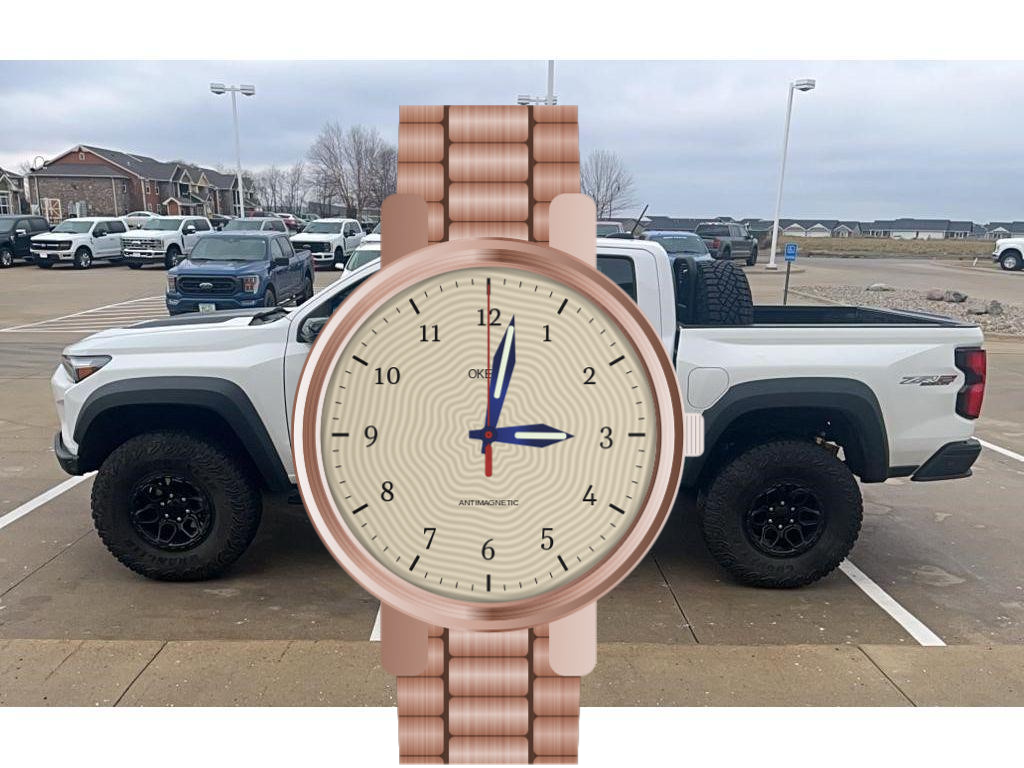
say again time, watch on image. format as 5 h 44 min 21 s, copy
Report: 3 h 02 min 00 s
